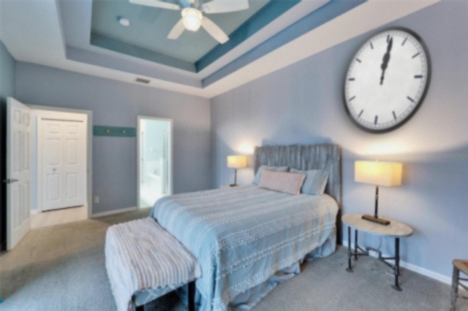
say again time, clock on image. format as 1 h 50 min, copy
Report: 12 h 01 min
